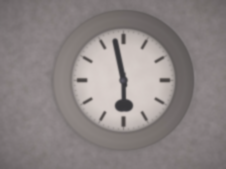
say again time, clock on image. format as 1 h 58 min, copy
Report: 5 h 58 min
